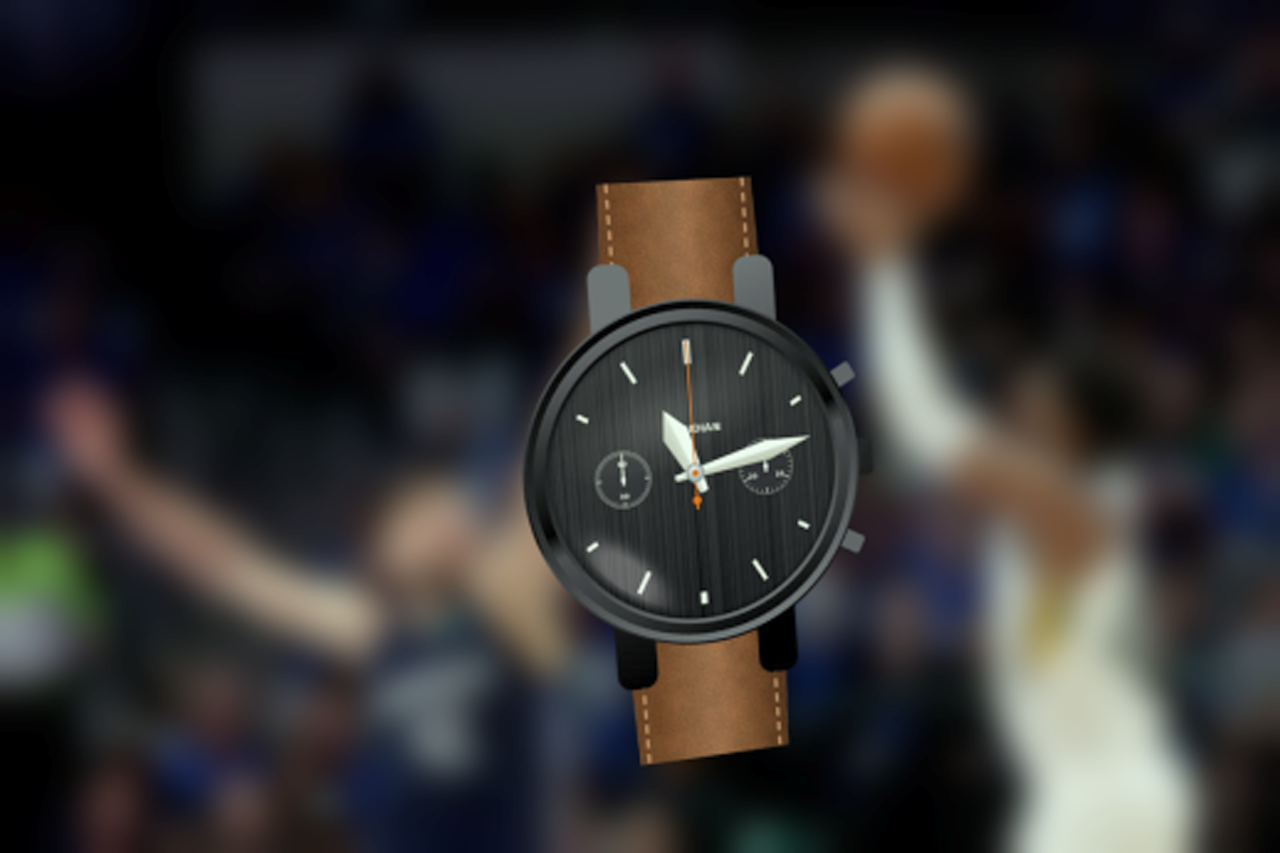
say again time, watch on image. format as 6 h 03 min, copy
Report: 11 h 13 min
